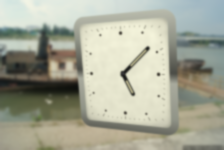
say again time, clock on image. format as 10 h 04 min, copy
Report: 5 h 08 min
